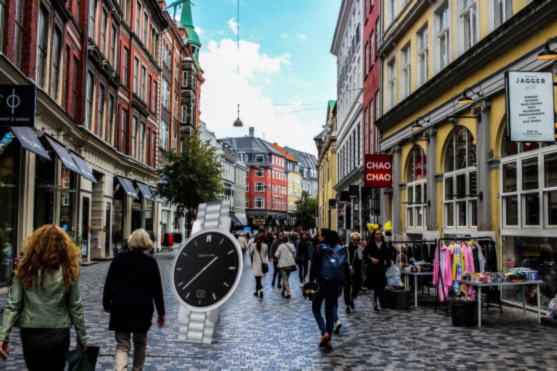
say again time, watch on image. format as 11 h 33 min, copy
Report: 1 h 38 min
